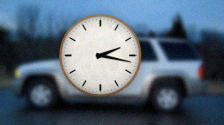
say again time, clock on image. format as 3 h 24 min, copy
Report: 2 h 17 min
